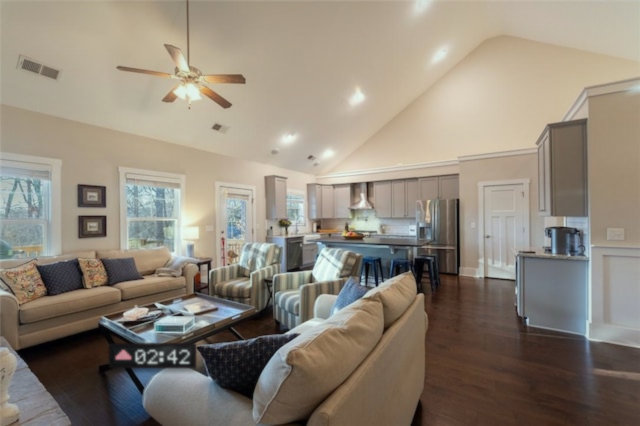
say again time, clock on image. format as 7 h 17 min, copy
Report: 2 h 42 min
